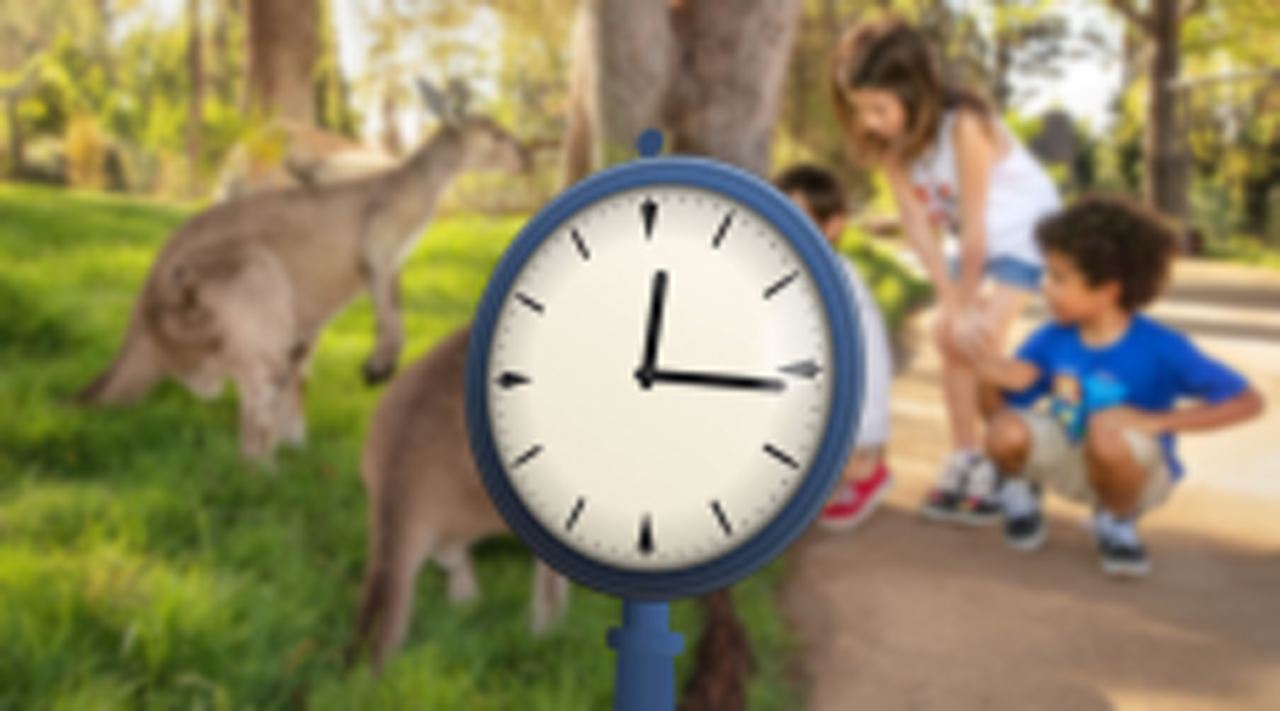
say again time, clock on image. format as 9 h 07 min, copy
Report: 12 h 16 min
